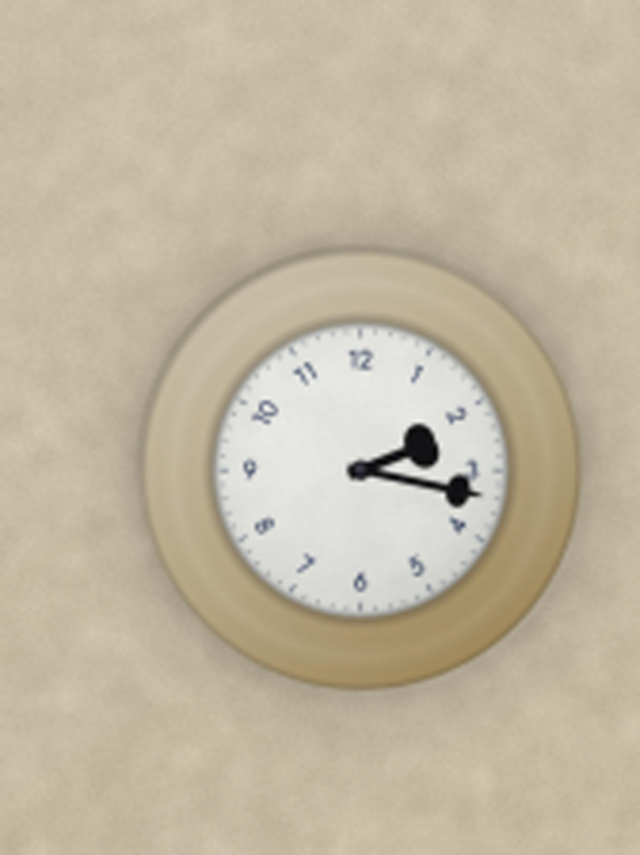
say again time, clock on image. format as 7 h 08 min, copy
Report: 2 h 17 min
